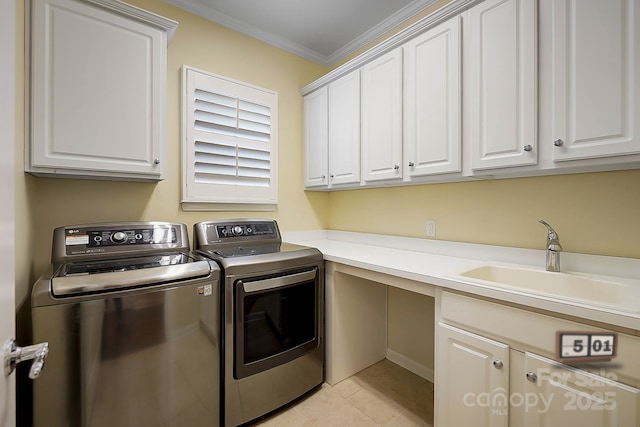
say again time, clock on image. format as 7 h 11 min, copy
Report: 5 h 01 min
